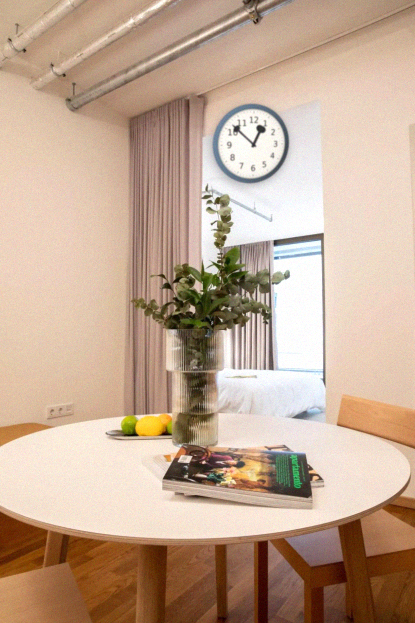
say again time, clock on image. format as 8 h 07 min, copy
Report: 12 h 52 min
